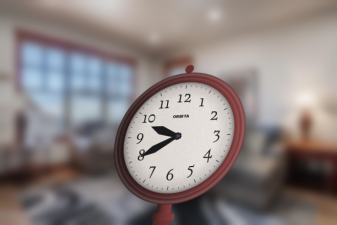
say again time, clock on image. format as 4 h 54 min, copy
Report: 9 h 40 min
